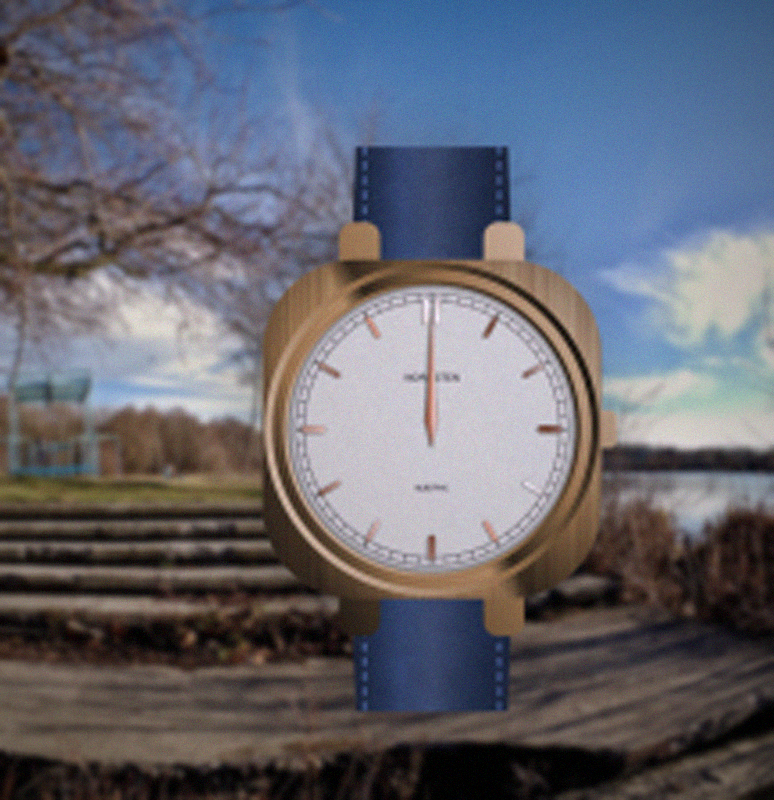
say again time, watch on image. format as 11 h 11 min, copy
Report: 12 h 00 min
